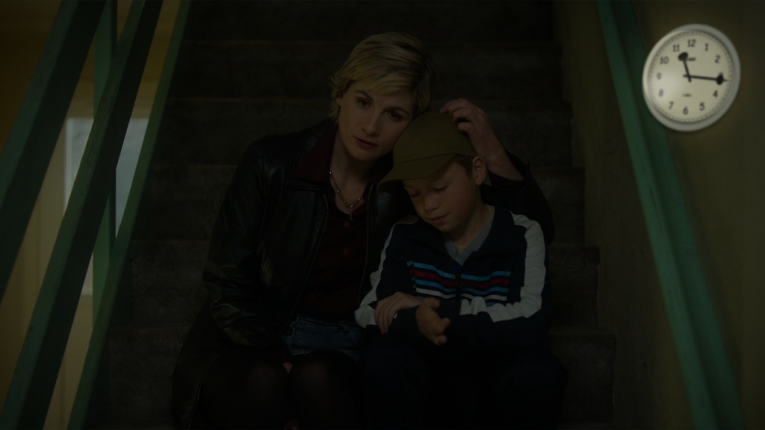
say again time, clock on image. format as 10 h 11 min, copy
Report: 11 h 16 min
